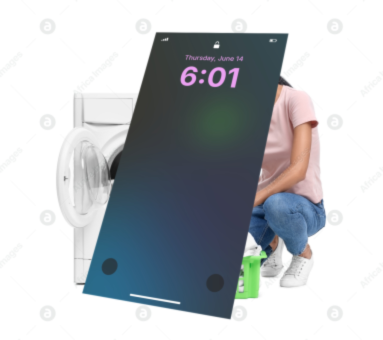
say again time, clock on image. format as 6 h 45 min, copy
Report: 6 h 01 min
